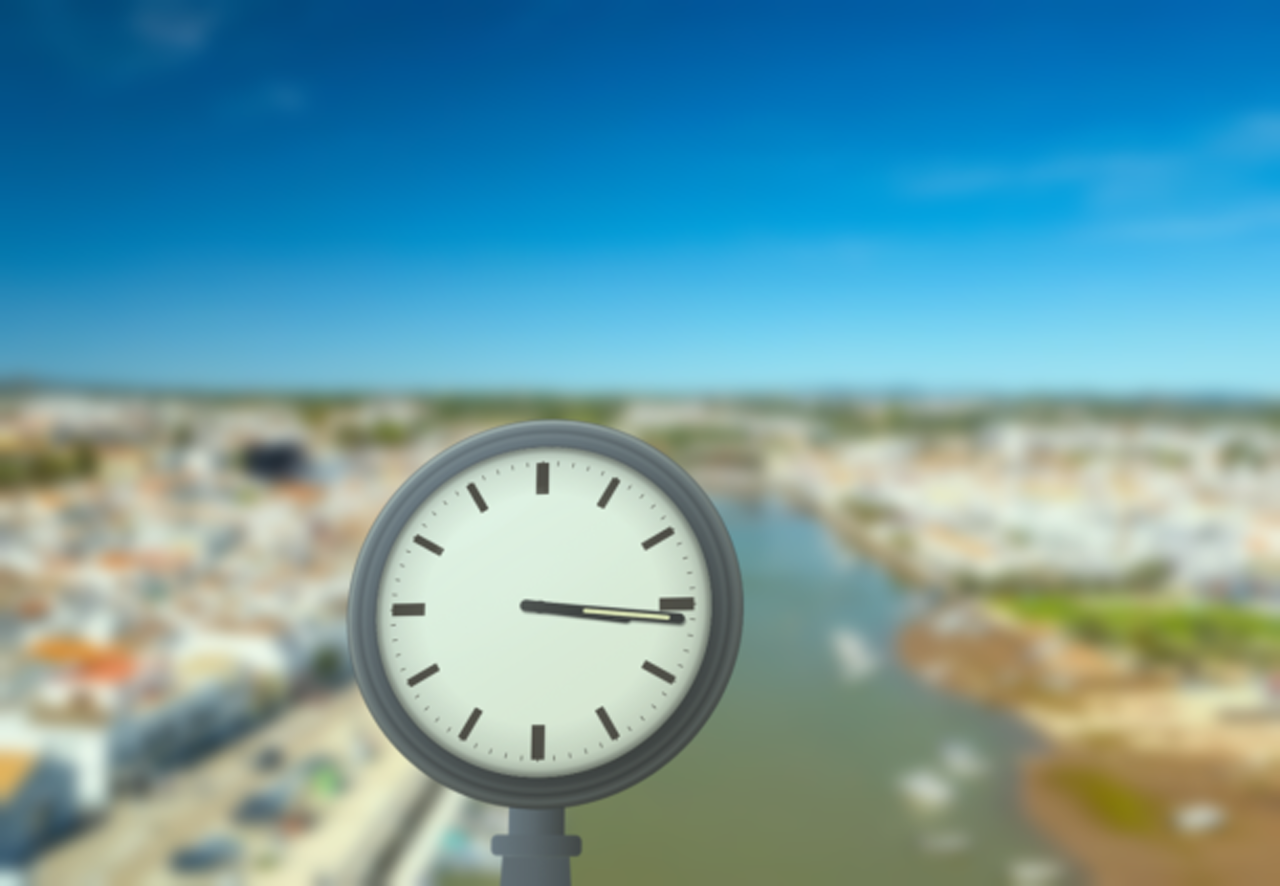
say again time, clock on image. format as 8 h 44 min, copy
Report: 3 h 16 min
